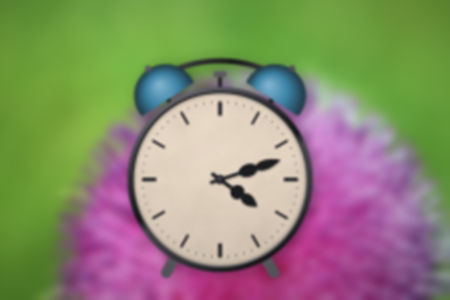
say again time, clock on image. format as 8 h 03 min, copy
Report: 4 h 12 min
